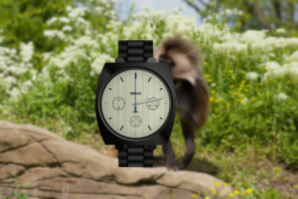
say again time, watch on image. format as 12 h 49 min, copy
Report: 2 h 13 min
